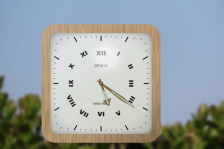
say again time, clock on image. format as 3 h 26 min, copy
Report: 5 h 21 min
